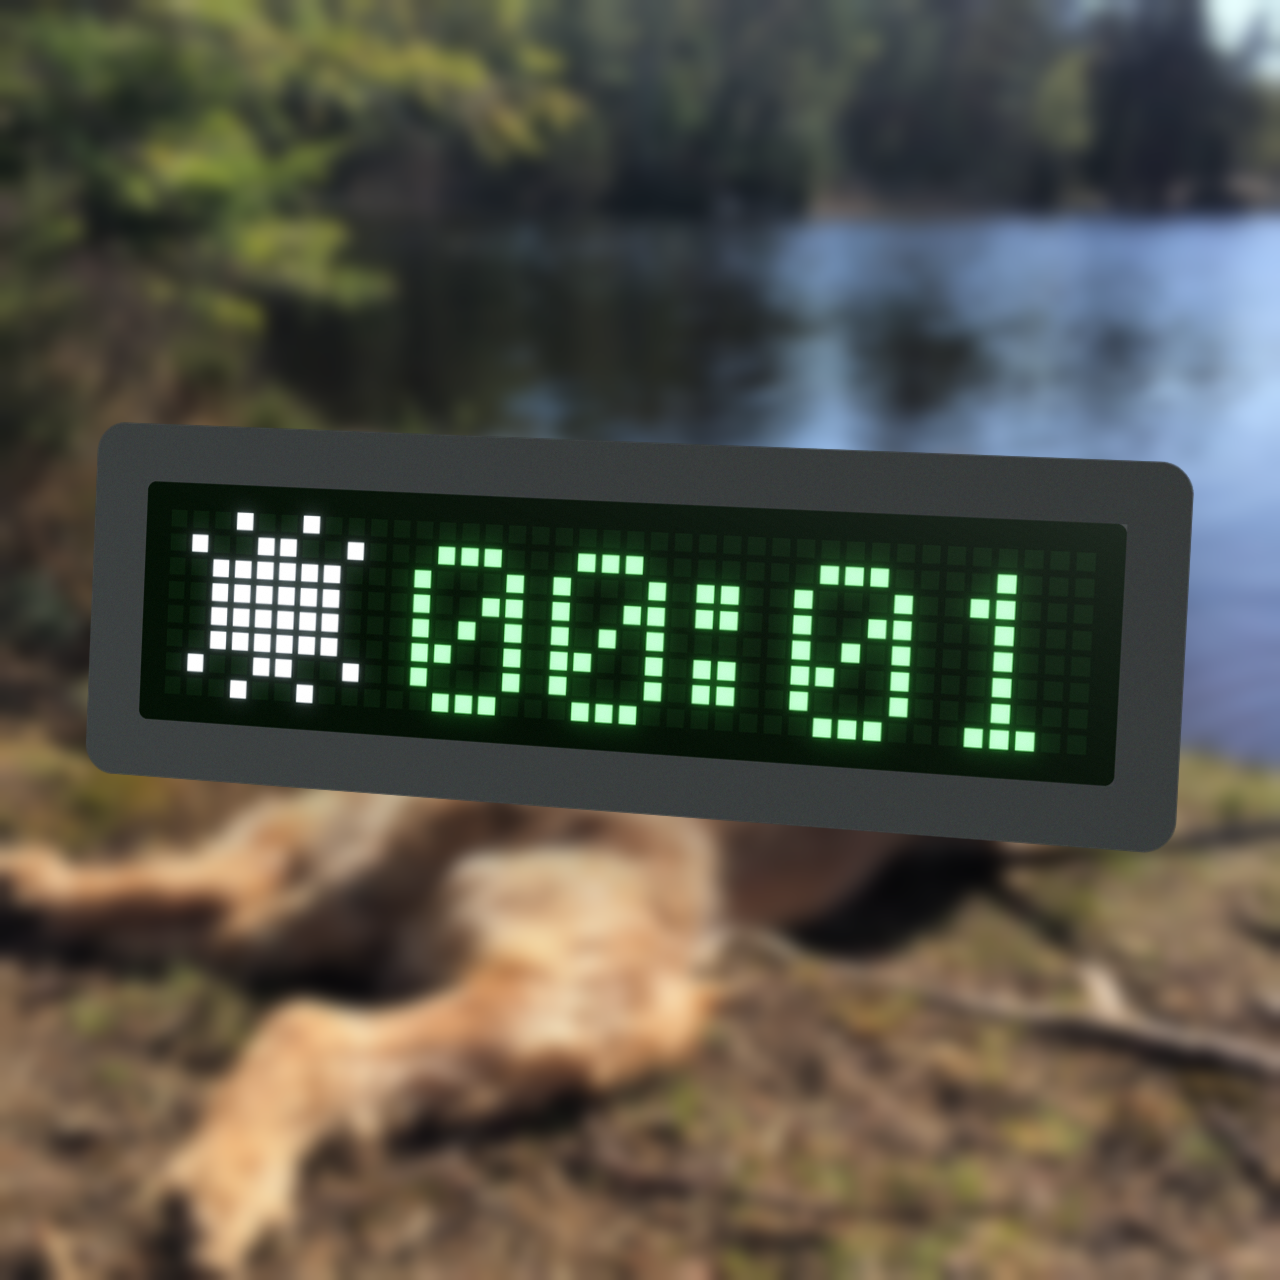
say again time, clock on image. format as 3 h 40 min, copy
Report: 0 h 01 min
